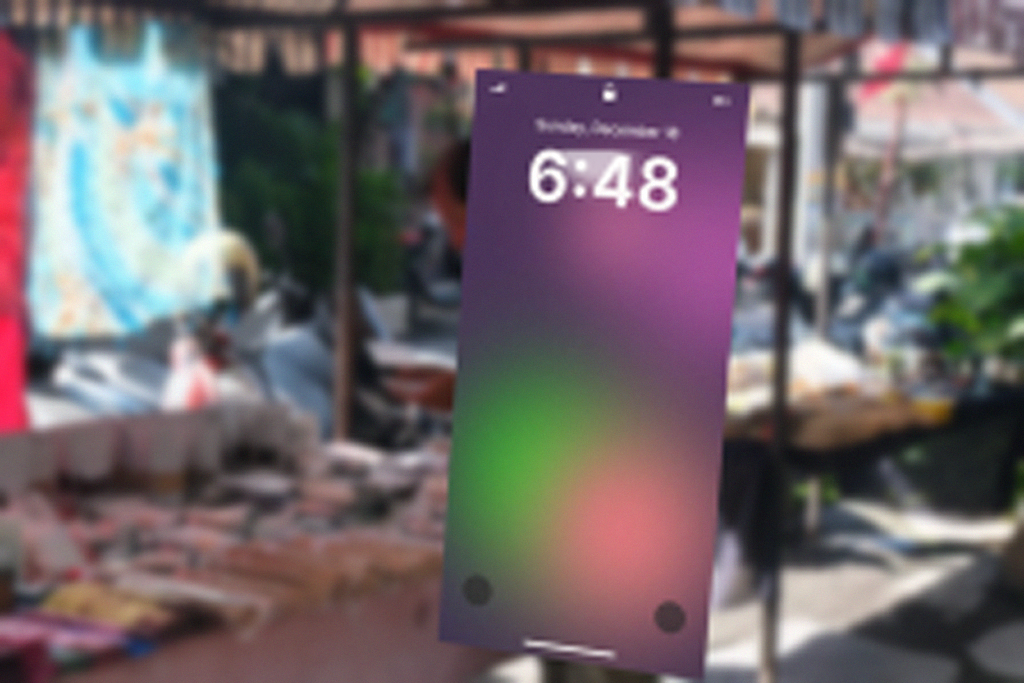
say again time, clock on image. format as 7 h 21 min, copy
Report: 6 h 48 min
